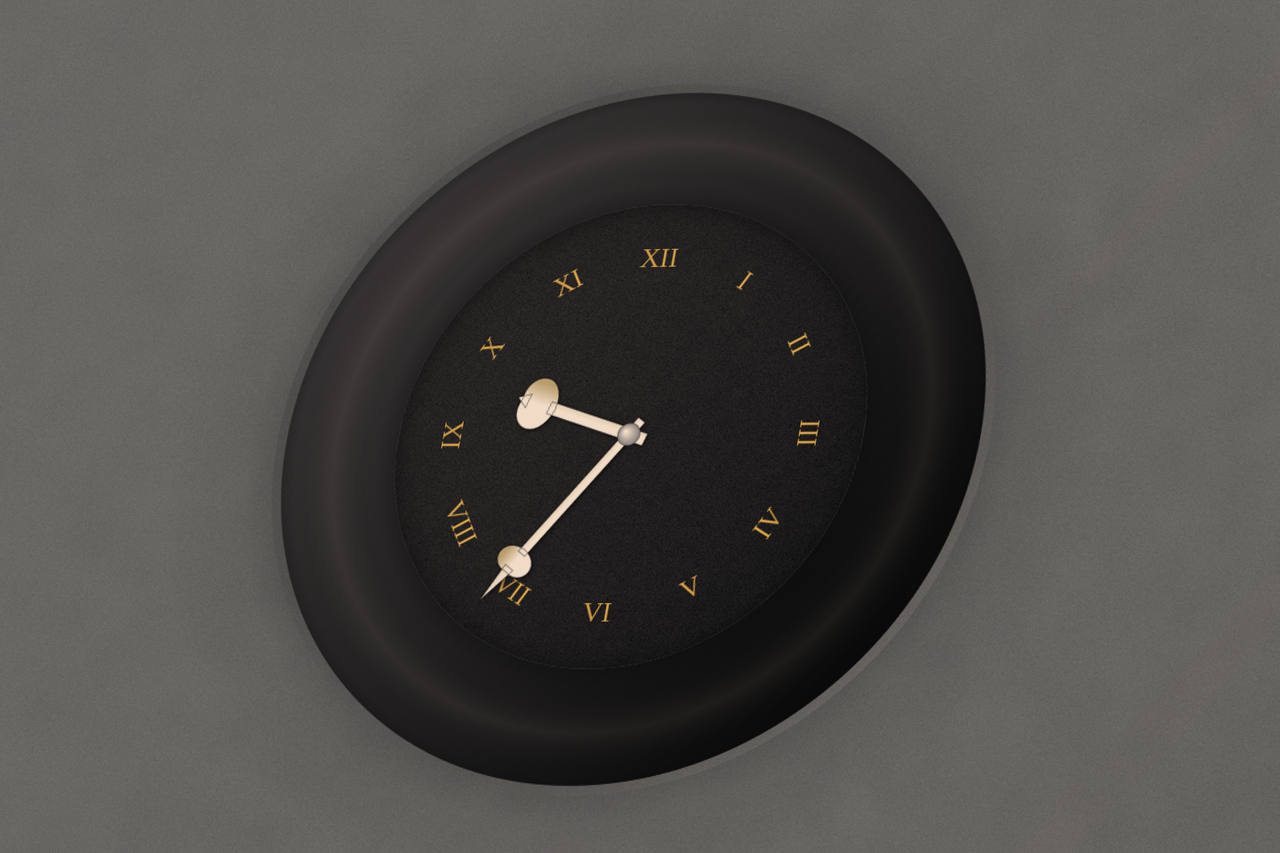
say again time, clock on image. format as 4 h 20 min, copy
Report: 9 h 36 min
